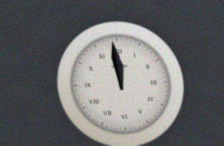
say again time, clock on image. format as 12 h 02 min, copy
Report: 11 h 59 min
